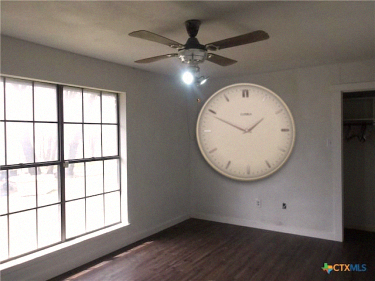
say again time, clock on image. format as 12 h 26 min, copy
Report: 1 h 49 min
